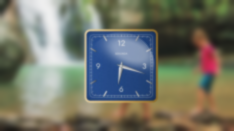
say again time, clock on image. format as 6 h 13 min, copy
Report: 6 h 18 min
